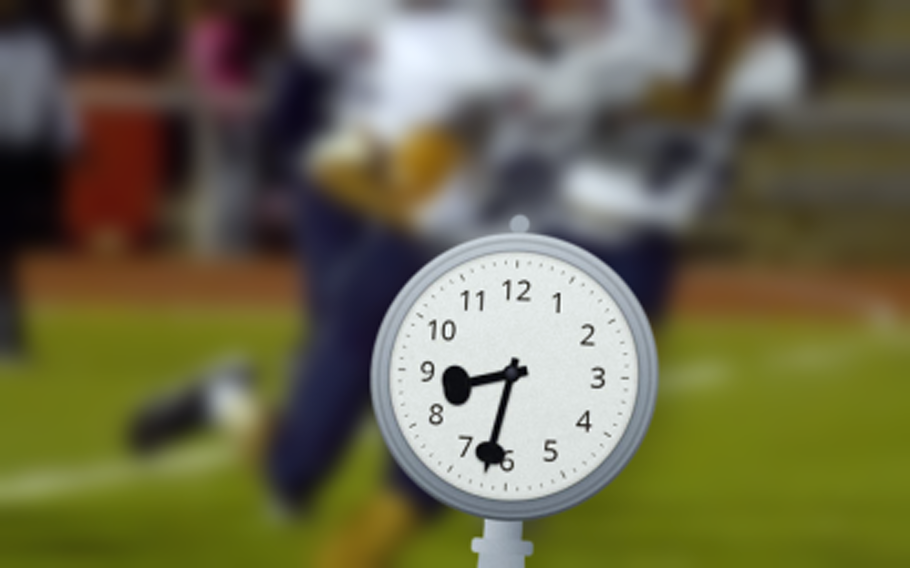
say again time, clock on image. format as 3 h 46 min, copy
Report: 8 h 32 min
